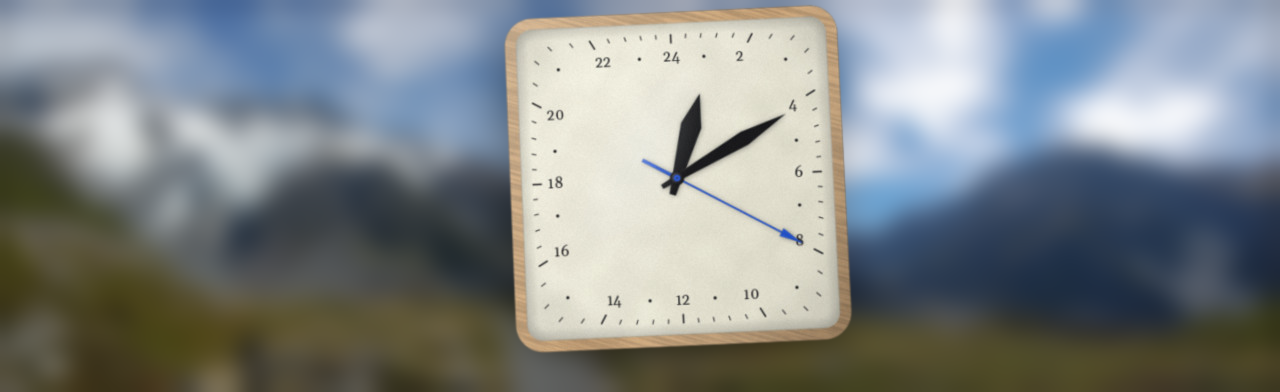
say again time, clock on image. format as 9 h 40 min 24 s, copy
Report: 1 h 10 min 20 s
